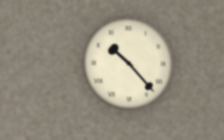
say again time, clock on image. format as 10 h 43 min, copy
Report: 10 h 23 min
